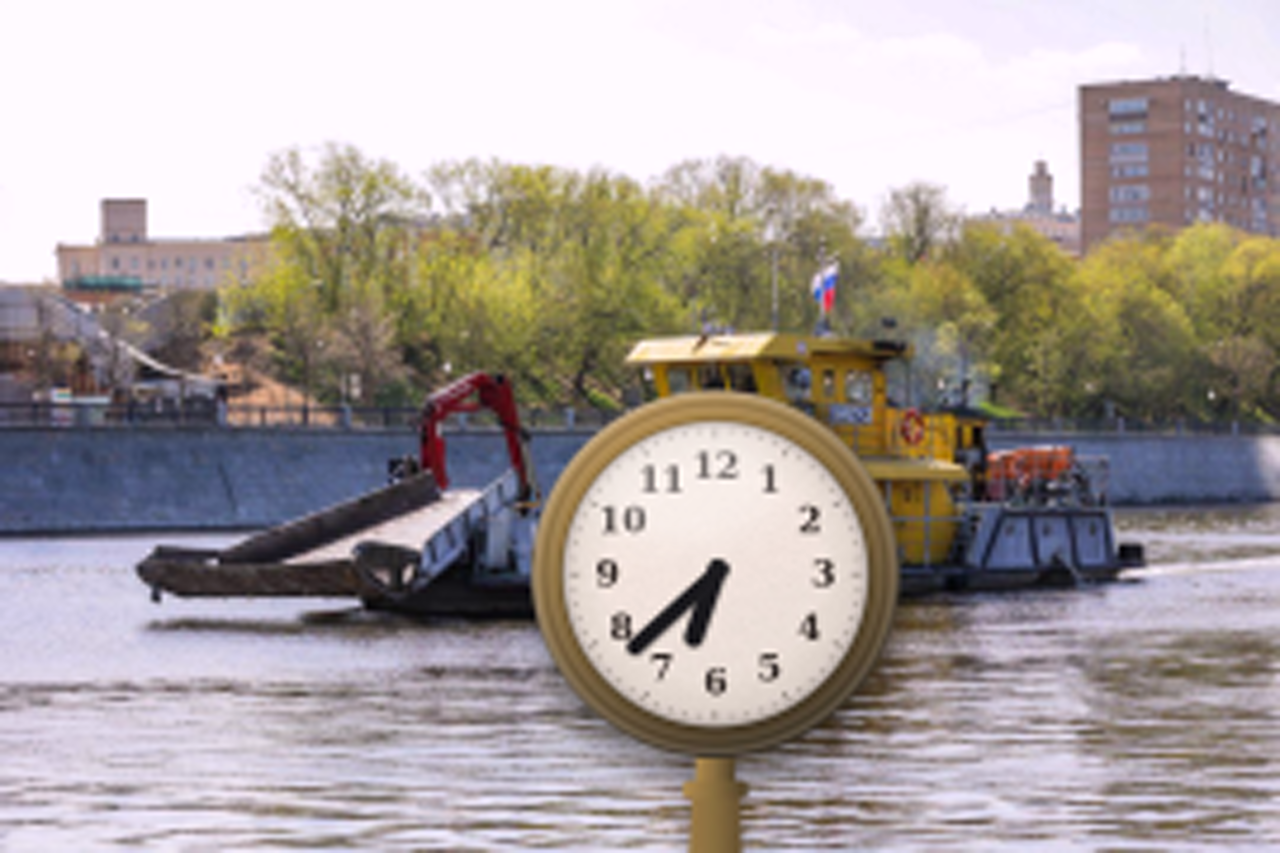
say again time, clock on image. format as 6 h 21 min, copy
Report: 6 h 38 min
